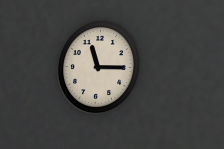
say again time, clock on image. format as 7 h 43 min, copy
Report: 11 h 15 min
